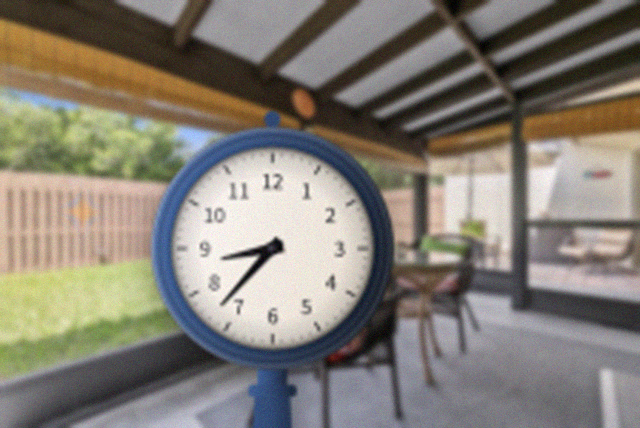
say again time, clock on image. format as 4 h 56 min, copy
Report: 8 h 37 min
